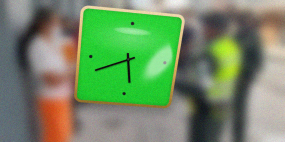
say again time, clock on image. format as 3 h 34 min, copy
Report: 5 h 41 min
